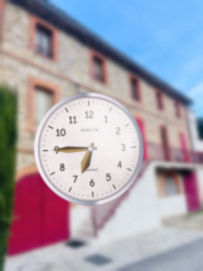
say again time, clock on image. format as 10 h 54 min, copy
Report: 6 h 45 min
